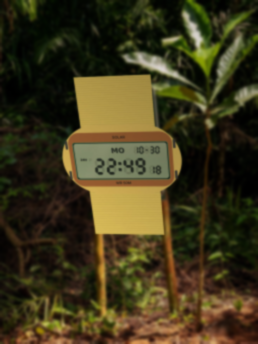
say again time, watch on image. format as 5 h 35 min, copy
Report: 22 h 49 min
